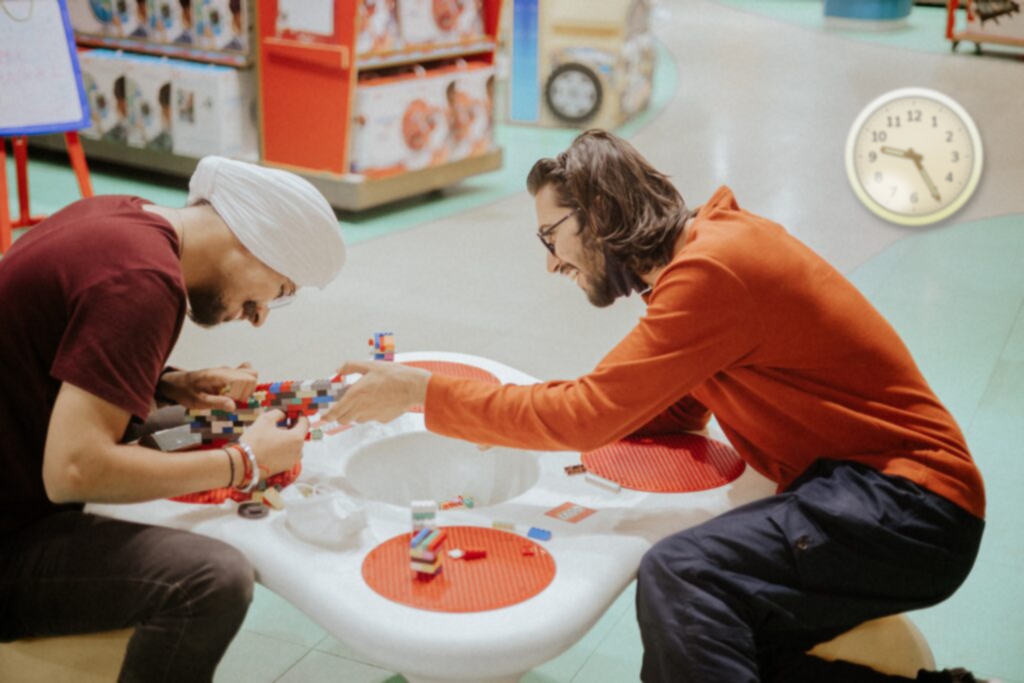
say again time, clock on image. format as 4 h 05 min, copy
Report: 9 h 25 min
